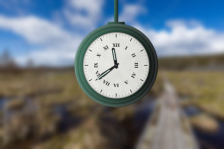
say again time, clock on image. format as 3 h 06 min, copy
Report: 11 h 39 min
